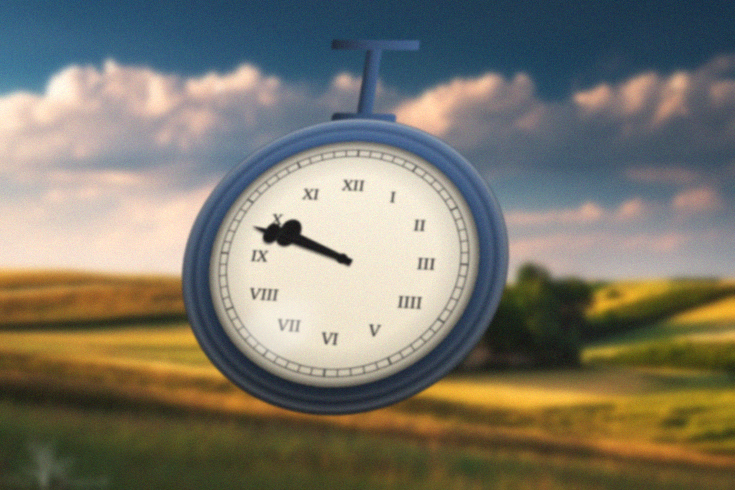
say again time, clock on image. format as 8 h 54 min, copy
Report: 9 h 48 min
